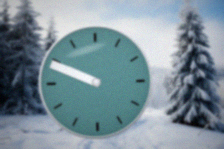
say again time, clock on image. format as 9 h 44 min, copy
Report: 9 h 49 min
